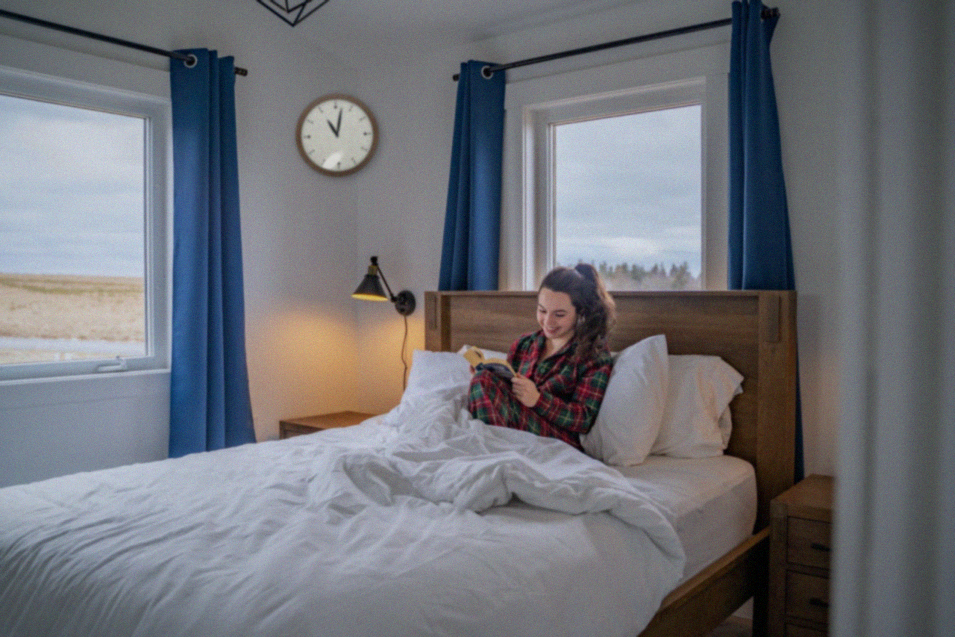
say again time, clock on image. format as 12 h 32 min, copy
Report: 11 h 02 min
